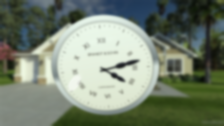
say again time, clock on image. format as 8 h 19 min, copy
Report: 4 h 13 min
